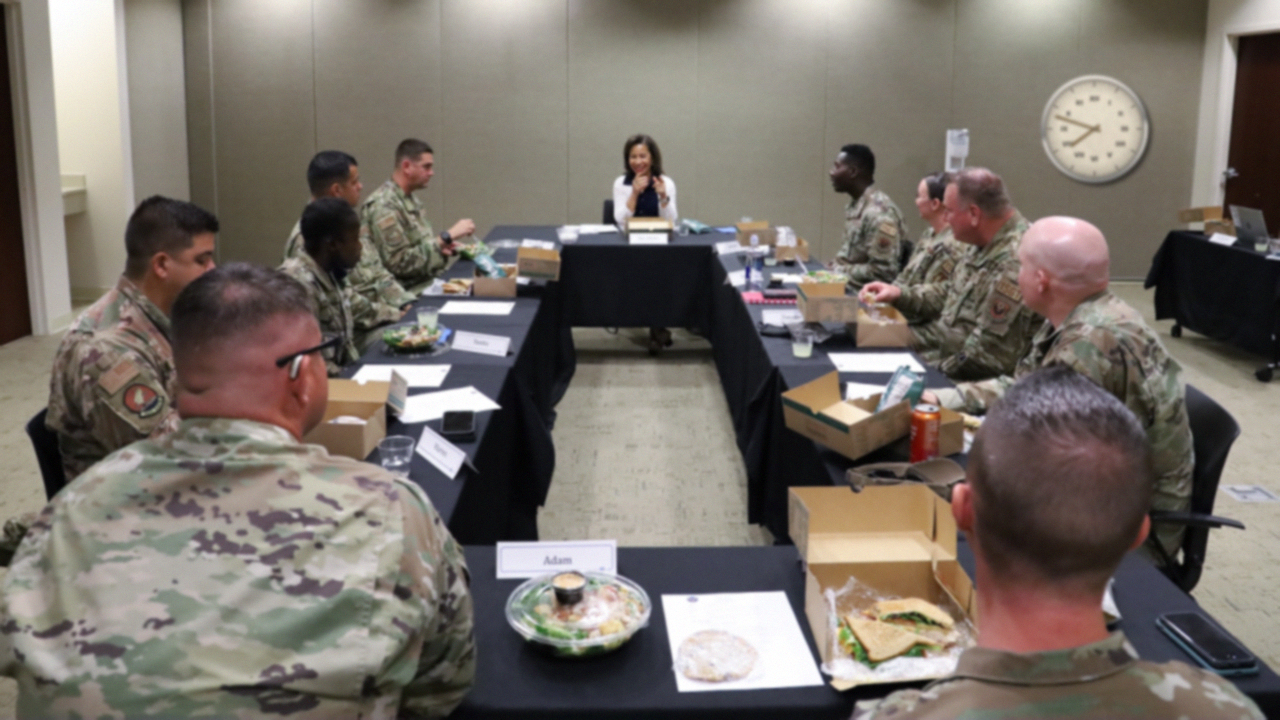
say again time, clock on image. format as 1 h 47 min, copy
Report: 7 h 48 min
